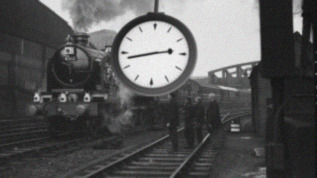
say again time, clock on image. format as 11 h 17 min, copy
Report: 2 h 43 min
